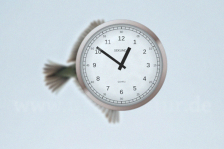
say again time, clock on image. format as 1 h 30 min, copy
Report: 12 h 51 min
